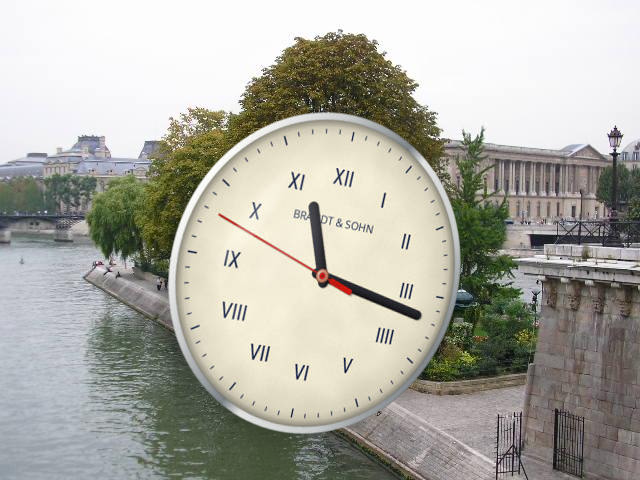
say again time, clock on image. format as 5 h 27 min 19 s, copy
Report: 11 h 16 min 48 s
